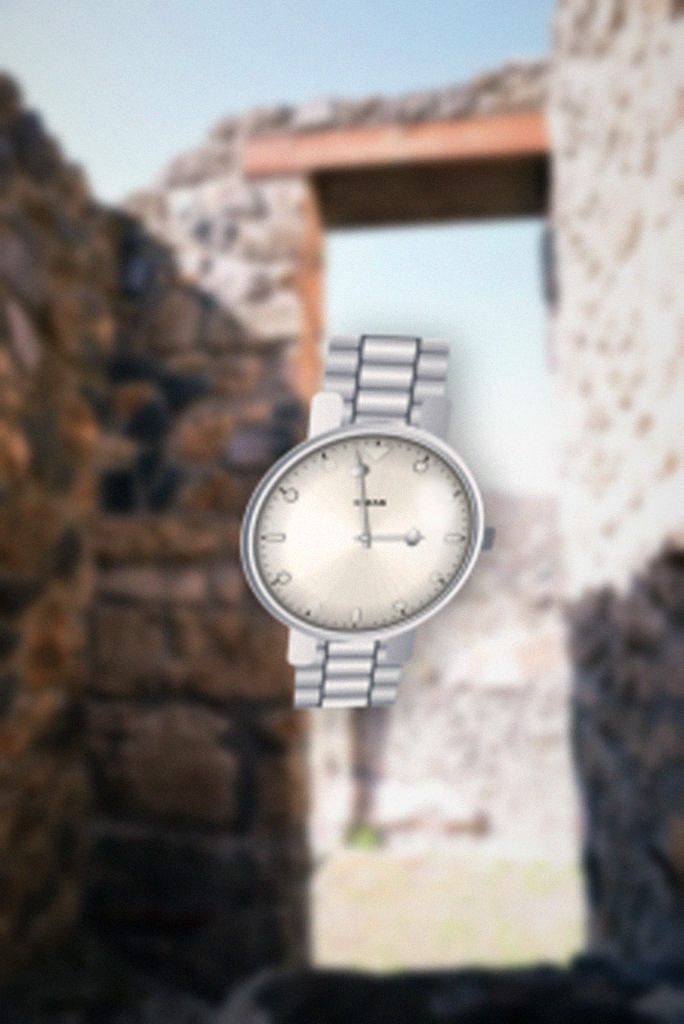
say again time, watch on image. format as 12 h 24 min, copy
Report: 2 h 58 min
